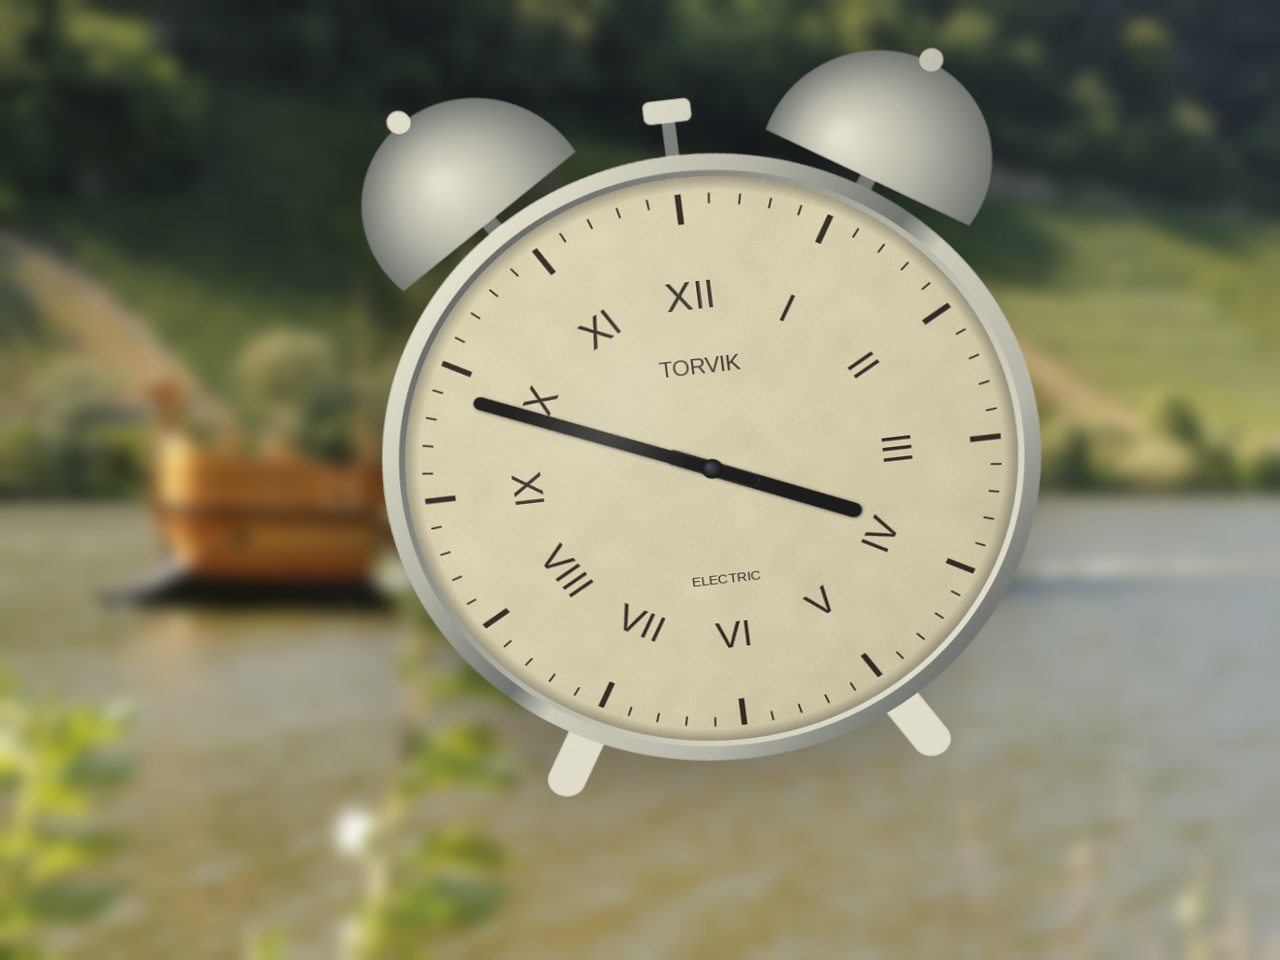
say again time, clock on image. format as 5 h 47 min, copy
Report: 3 h 49 min
